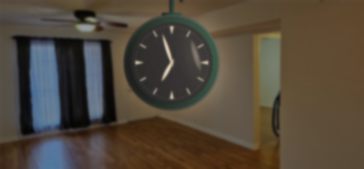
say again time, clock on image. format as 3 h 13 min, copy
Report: 6 h 57 min
